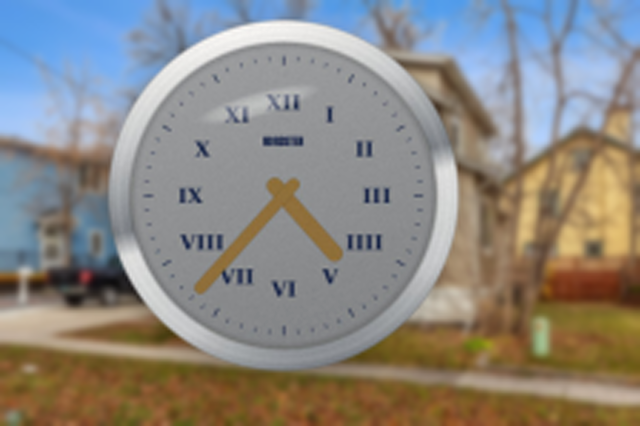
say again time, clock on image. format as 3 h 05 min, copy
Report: 4 h 37 min
